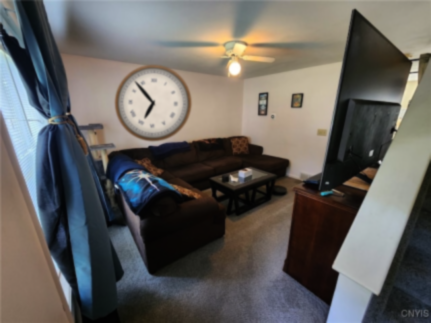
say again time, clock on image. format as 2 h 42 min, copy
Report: 6 h 53 min
